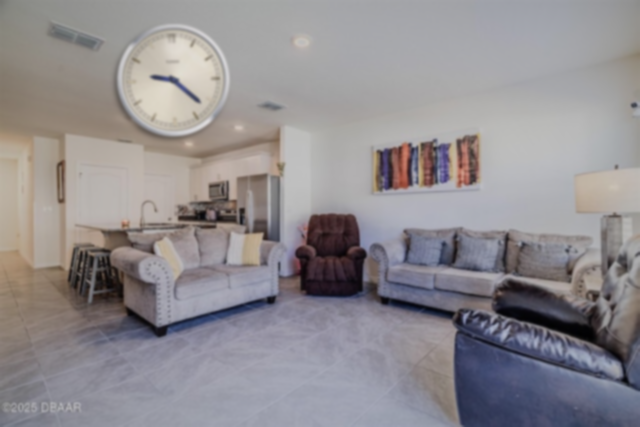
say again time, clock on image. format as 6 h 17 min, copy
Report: 9 h 22 min
